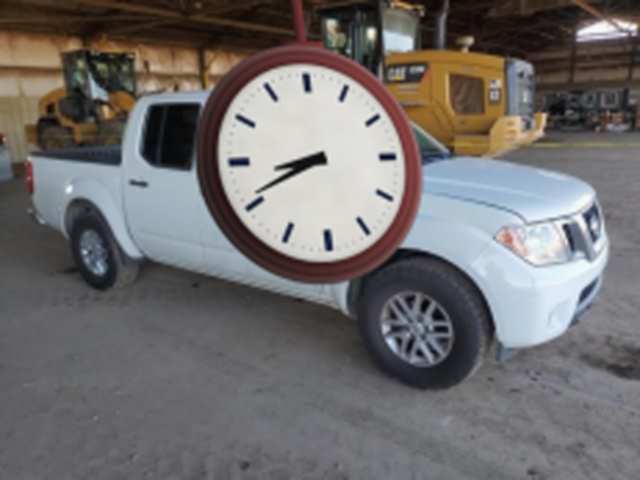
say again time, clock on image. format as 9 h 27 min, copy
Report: 8 h 41 min
